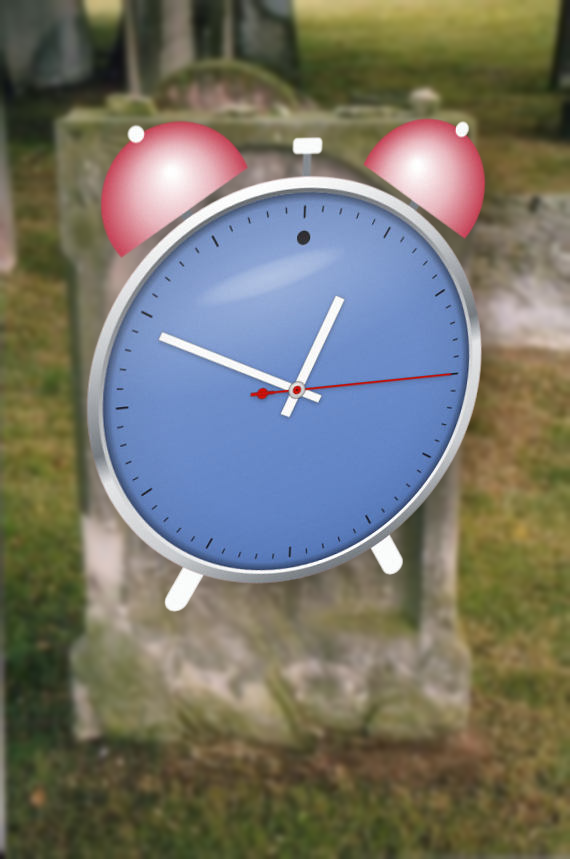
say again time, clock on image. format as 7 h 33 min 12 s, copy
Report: 12 h 49 min 15 s
